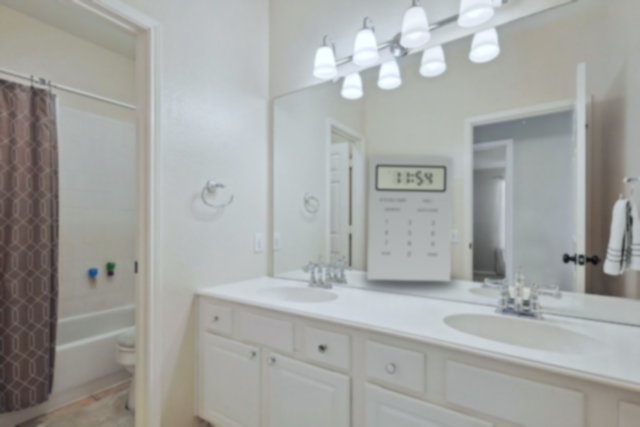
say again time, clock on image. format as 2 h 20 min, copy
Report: 11 h 54 min
